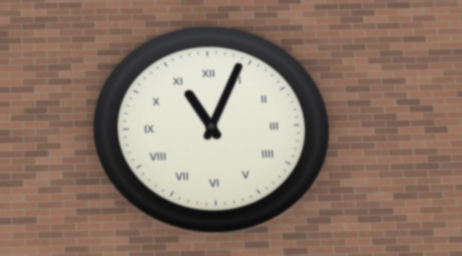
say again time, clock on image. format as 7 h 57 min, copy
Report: 11 h 04 min
